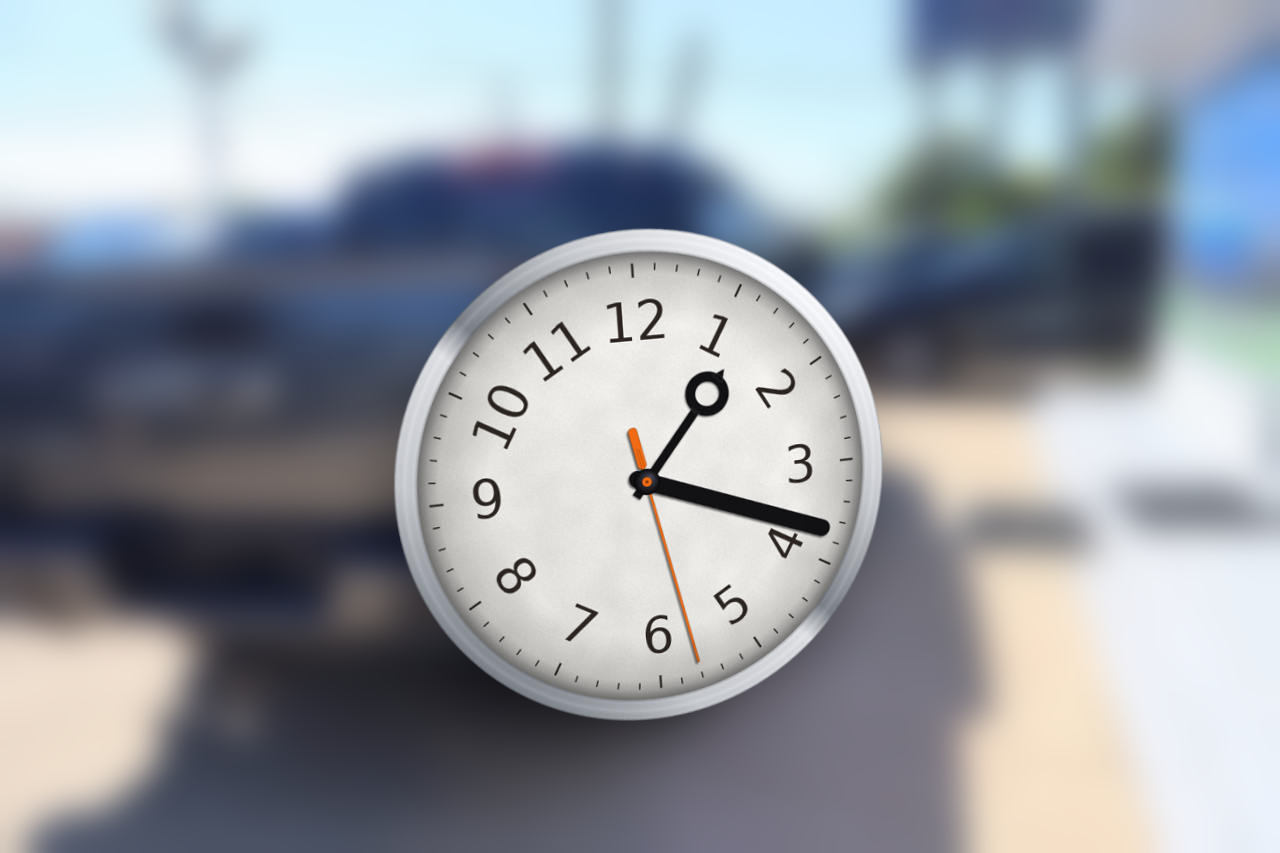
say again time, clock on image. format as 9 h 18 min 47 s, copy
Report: 1 h 18 min 28 s
